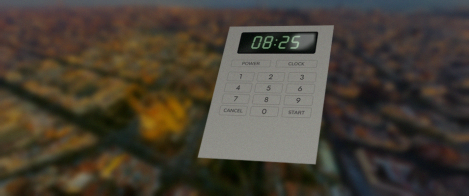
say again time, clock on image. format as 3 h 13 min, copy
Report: 8 h 25 min
